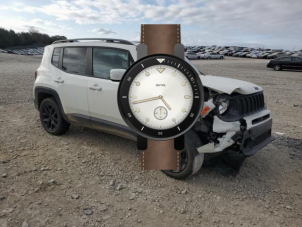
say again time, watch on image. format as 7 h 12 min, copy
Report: 4 h 43 min
